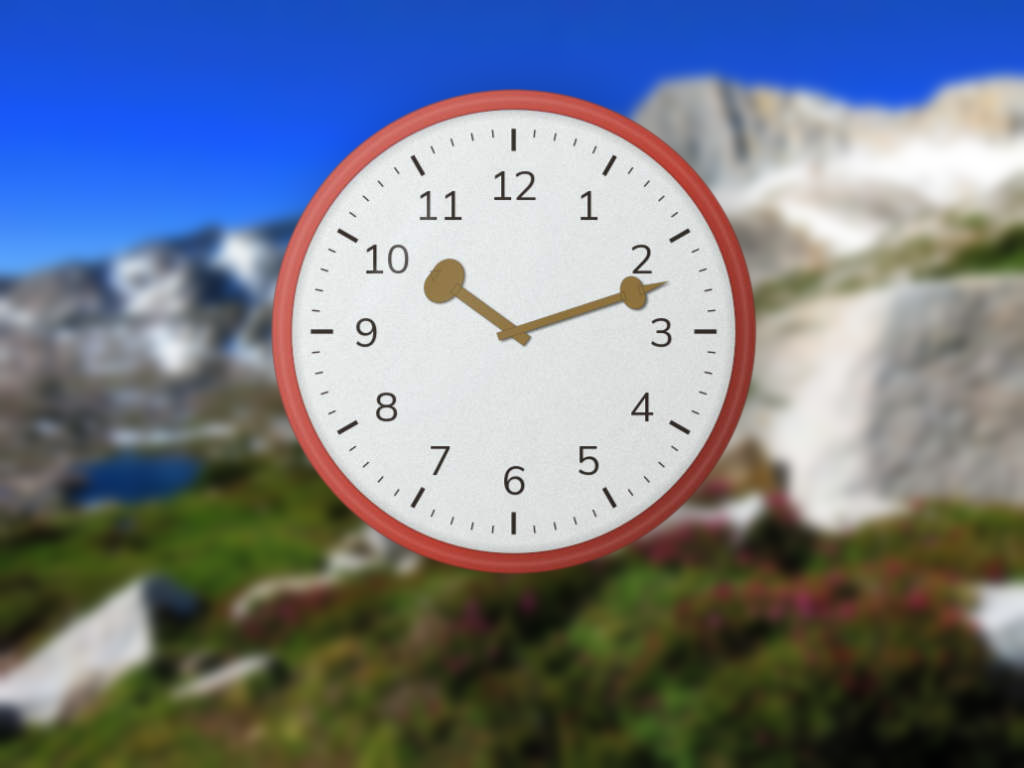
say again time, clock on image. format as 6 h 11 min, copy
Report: 10 h 12 min
